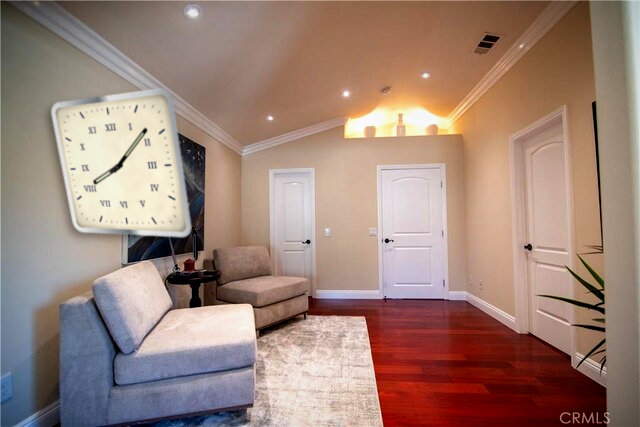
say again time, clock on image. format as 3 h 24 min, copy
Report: 8 h 08 min
